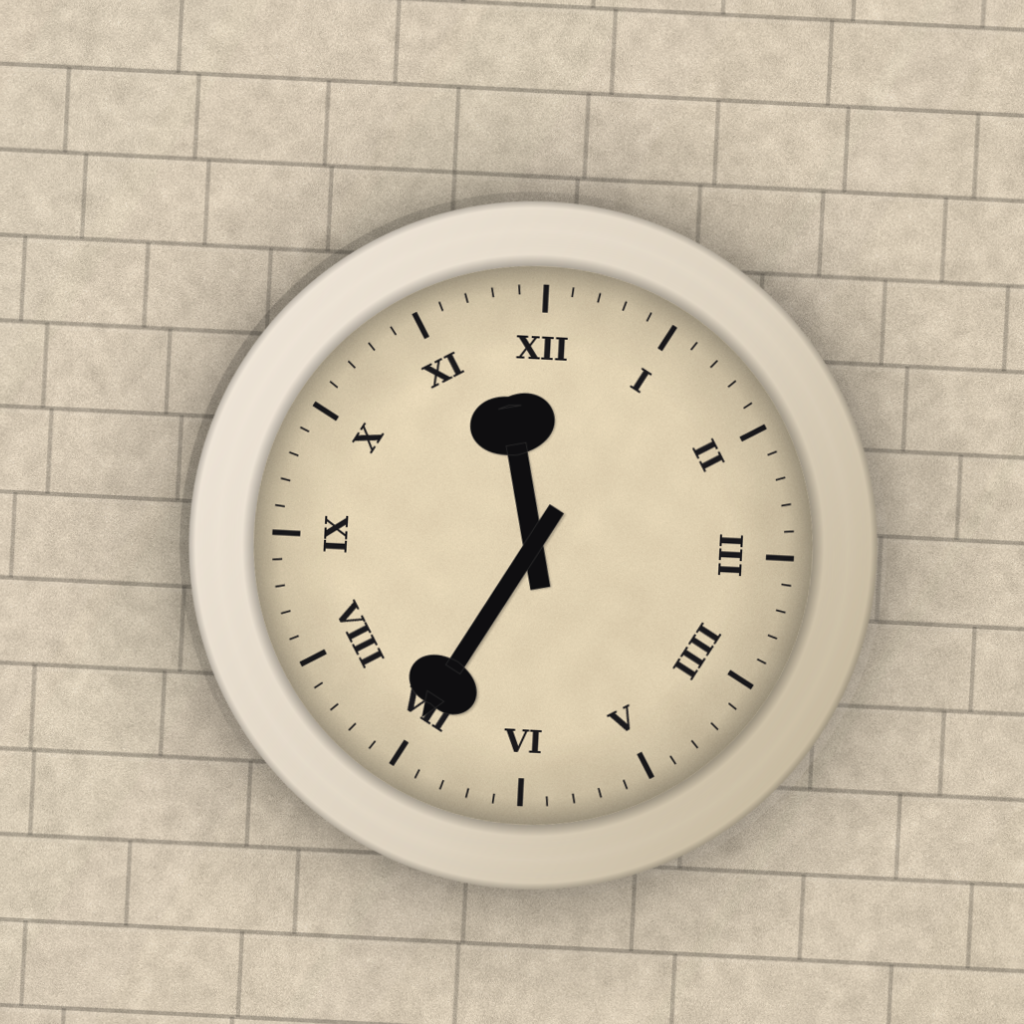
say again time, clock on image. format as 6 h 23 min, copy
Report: 11 h 35 min
